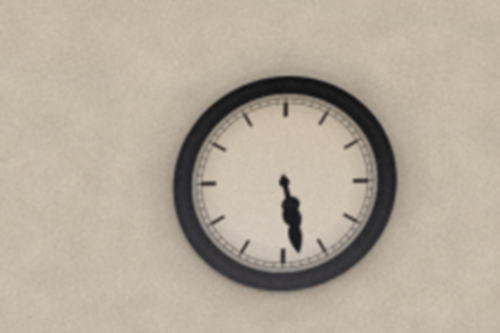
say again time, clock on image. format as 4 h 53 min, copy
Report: 5 h 28 min
